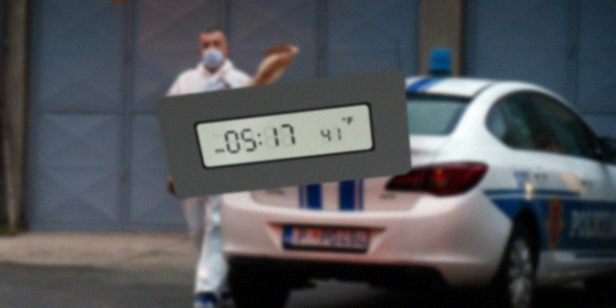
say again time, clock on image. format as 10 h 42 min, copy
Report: 5 h 17 min
